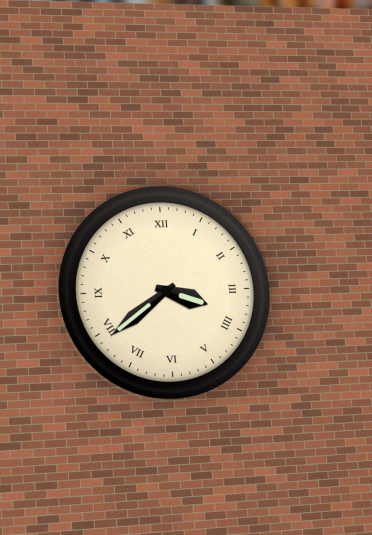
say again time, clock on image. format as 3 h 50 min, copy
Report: 3 h 39 min
